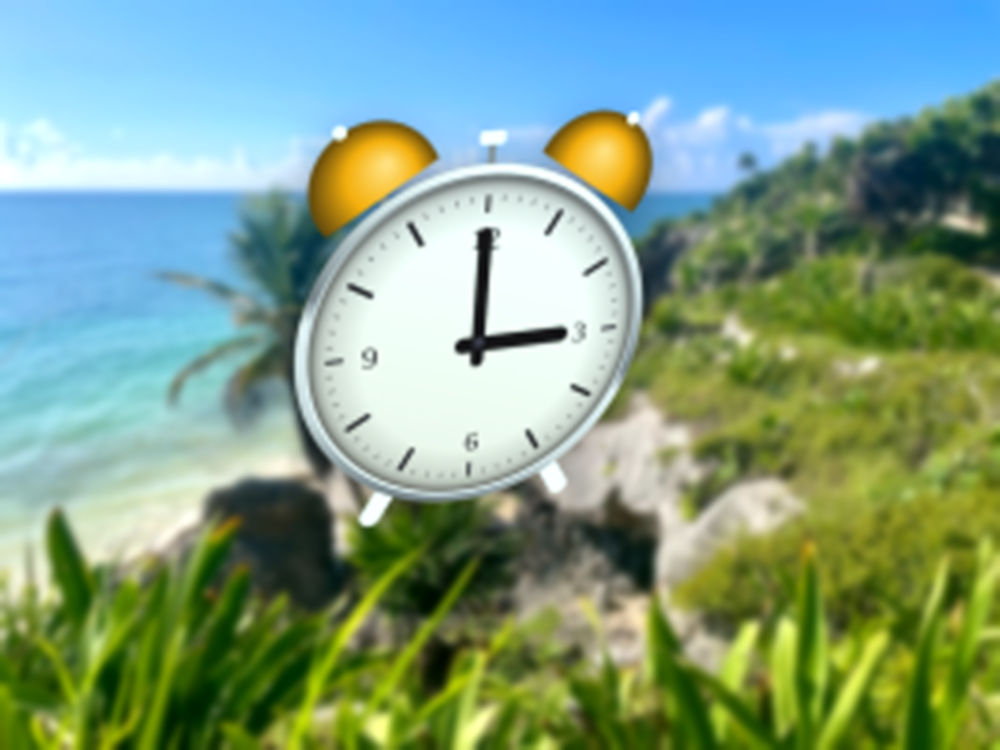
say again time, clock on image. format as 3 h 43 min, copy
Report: 3 h 00 min
